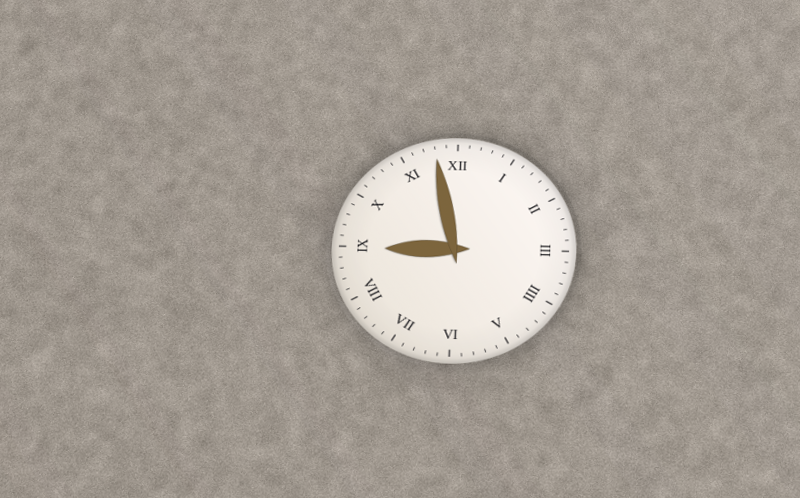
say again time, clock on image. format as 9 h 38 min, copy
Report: 8 h 58 min
